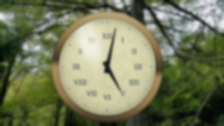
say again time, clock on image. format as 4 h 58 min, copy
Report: 5 h 02 min
